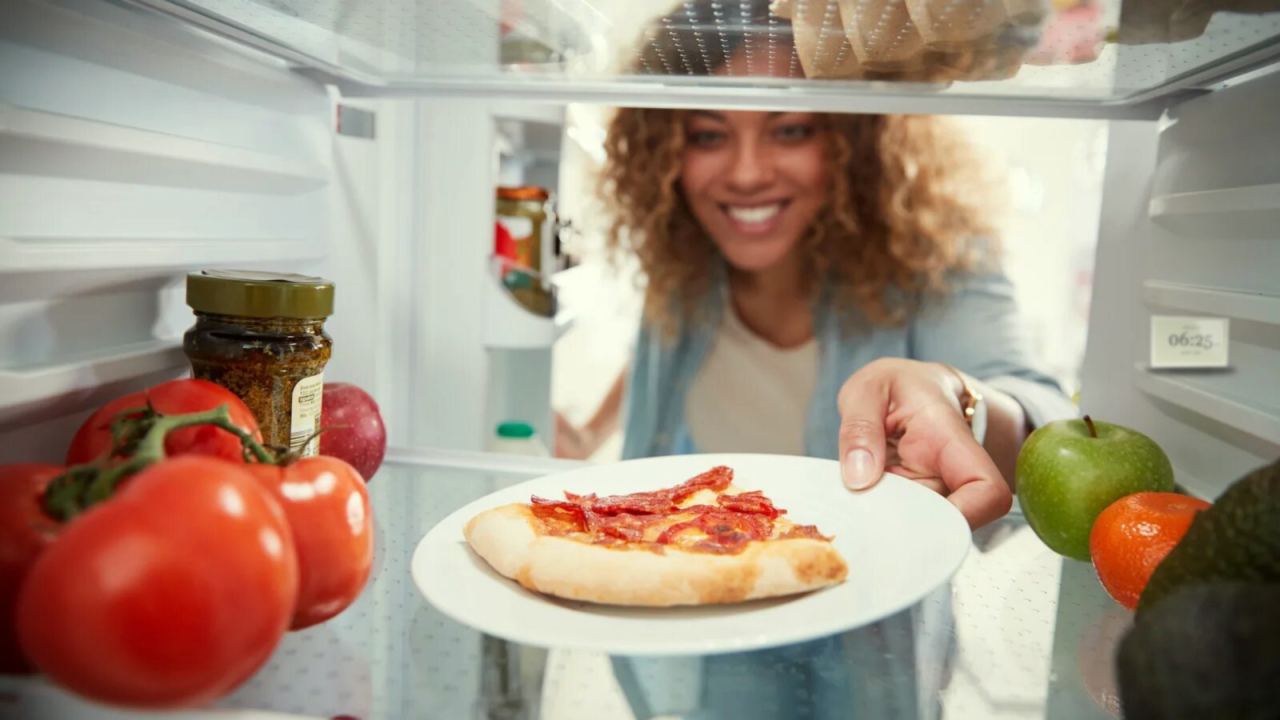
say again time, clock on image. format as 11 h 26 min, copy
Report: 6 h 25 min
